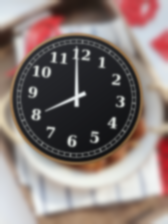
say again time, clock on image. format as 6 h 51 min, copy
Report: 7 h 59 min
